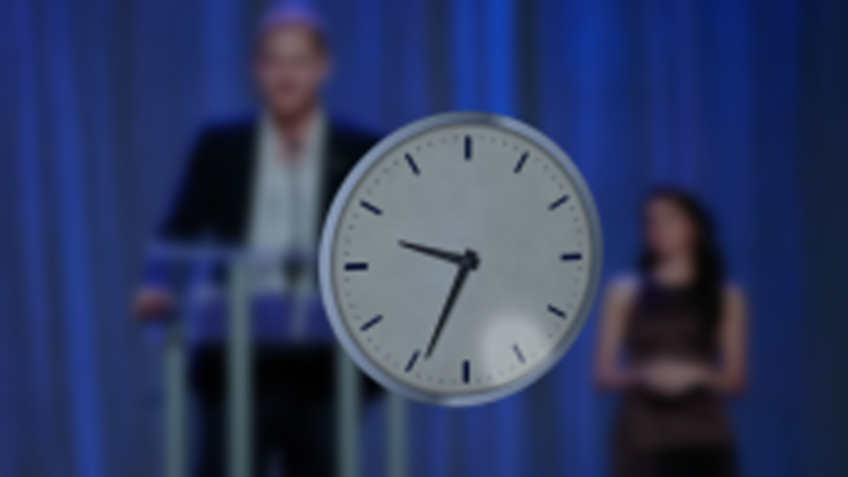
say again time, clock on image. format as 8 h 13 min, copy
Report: 9 h 34 min
